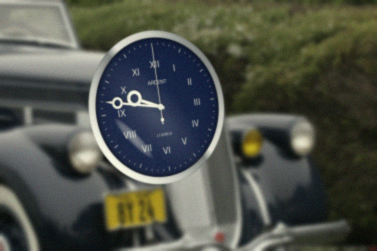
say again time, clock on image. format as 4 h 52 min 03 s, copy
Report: 9 h 47 min 00 s
